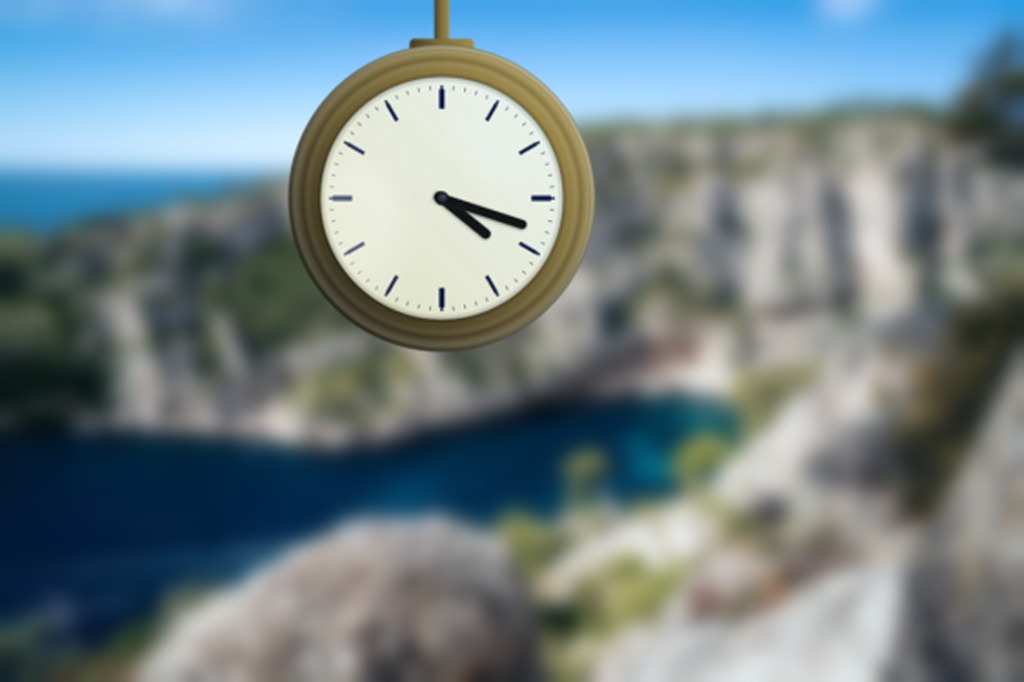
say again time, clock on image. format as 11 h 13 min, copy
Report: 4 h 18 min
